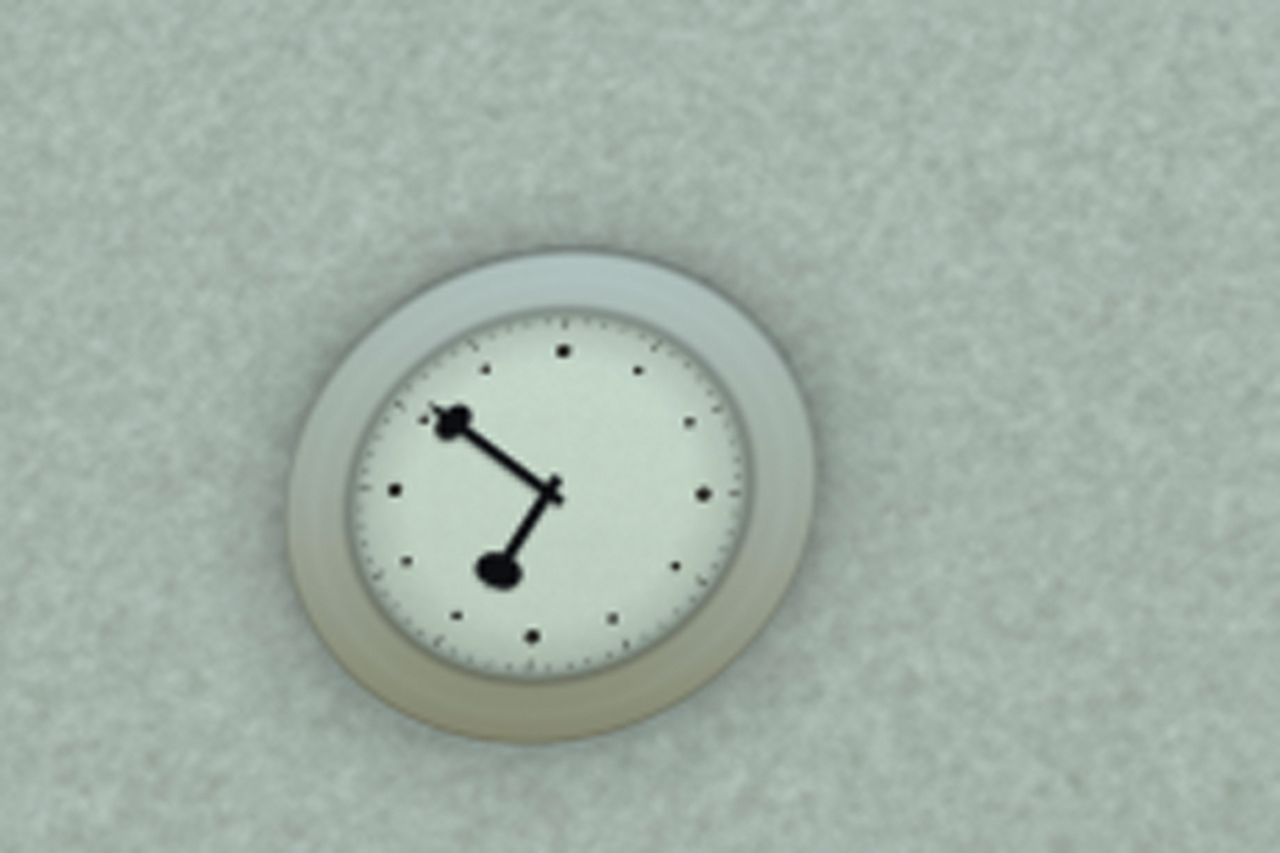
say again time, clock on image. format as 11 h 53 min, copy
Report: 6 h 51 min
